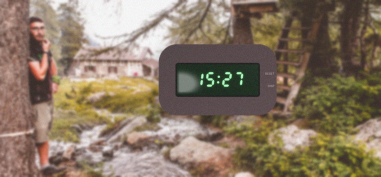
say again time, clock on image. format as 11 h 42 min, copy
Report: 15 h 27 min
